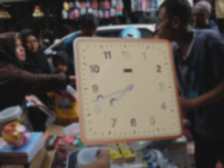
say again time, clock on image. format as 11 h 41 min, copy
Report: 7 h 42 min
